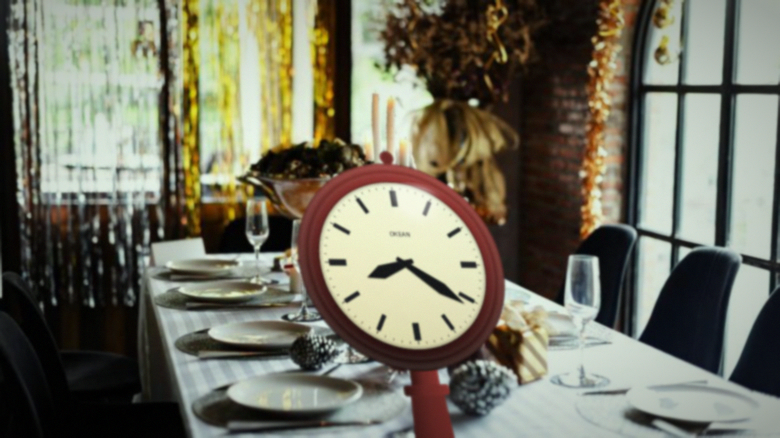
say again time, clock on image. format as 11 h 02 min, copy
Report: 8 h 21 min
